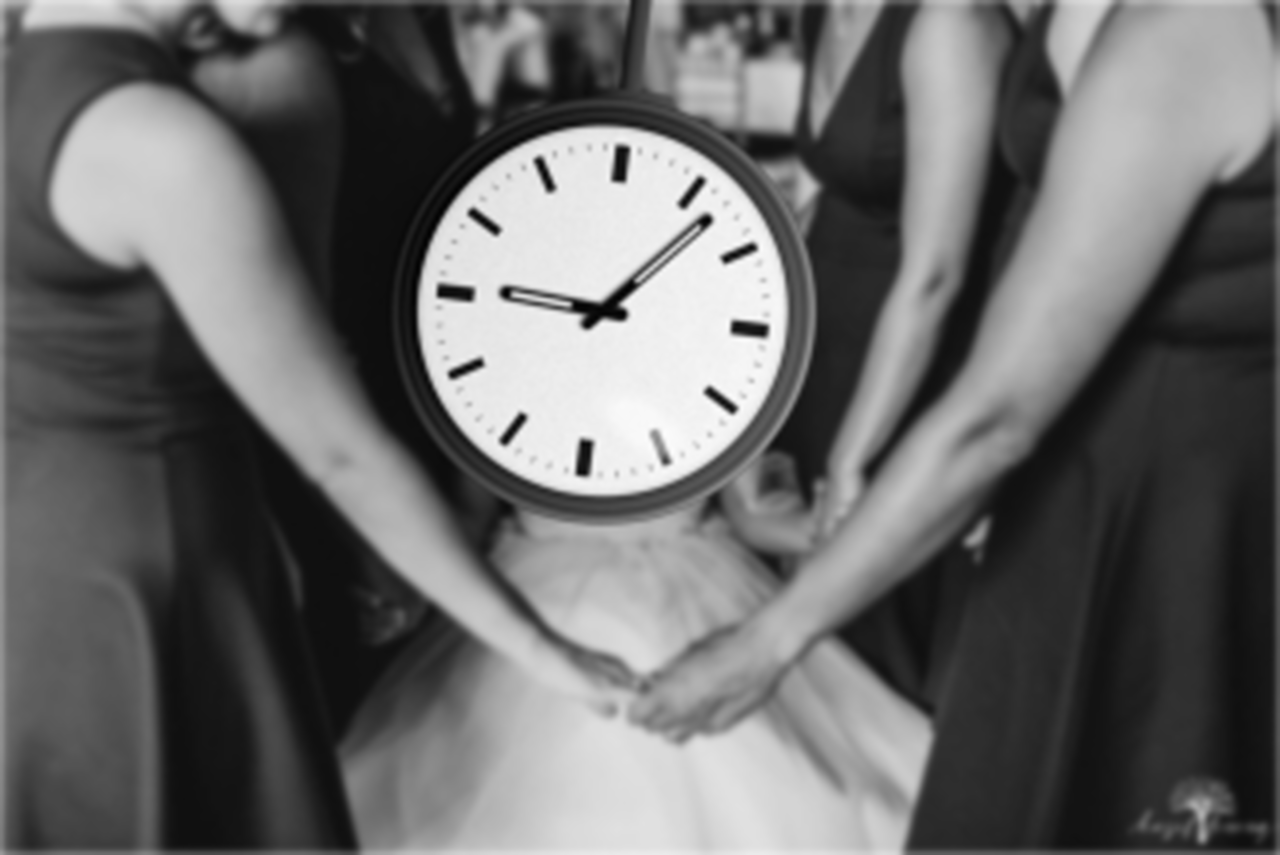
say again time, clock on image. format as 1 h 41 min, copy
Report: 9 h 07 min
